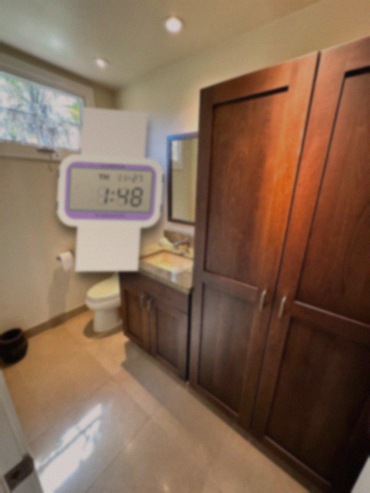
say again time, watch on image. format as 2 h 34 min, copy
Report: 1 h 48 min
